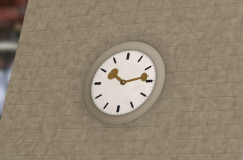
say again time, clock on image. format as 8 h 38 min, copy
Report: 10 h 13 min
